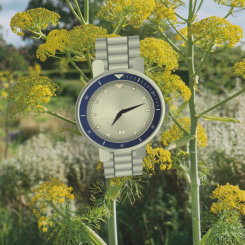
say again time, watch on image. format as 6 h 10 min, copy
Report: 7 h 12 min
